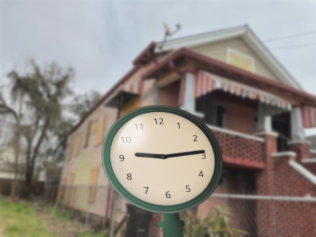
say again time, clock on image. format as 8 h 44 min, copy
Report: 9 h 14 min
